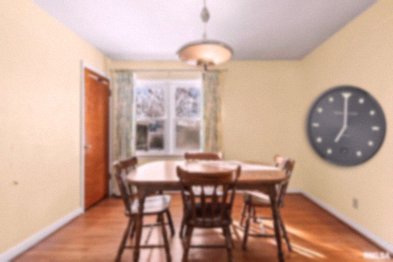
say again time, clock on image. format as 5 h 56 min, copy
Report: 7 h 00 min
